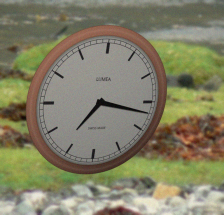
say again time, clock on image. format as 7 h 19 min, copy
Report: 7 h 17 min
